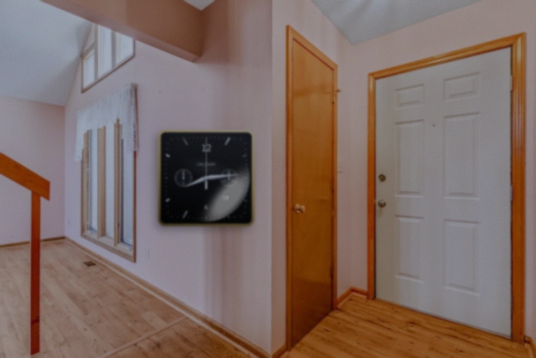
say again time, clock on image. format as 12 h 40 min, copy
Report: 8 h 14 min
